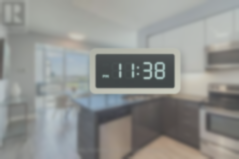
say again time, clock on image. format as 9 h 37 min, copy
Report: 11 h 38 min
